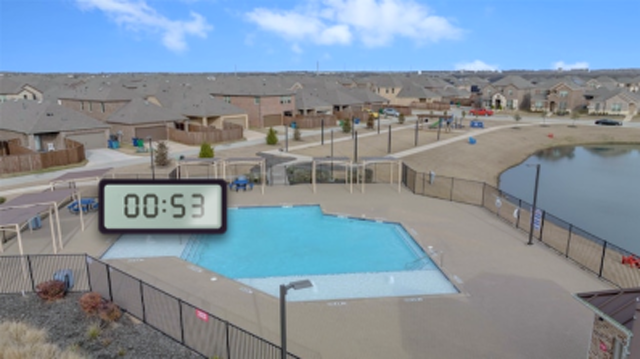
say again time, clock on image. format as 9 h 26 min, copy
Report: 0 h 53 min
